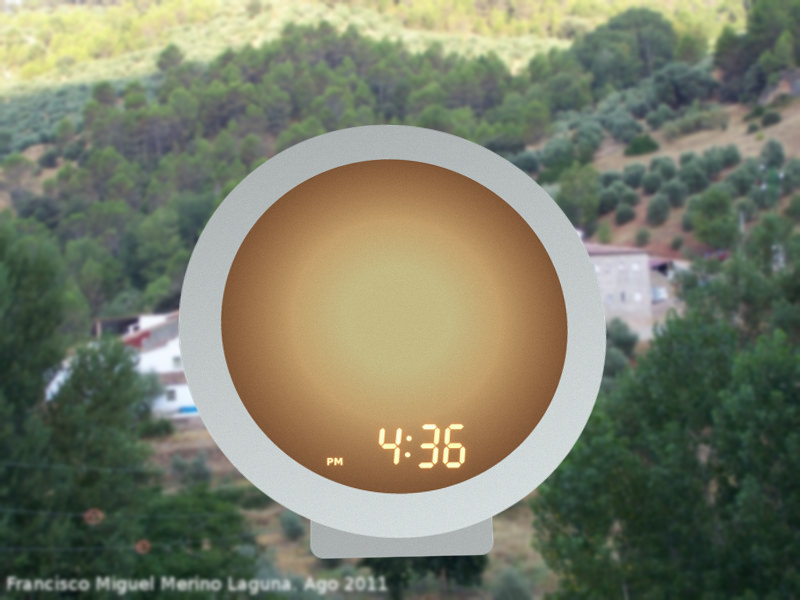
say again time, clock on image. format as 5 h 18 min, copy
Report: 4 h 36 min
